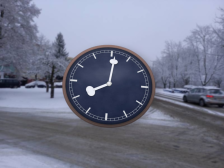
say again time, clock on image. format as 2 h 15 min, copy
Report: 8 h 01 min
